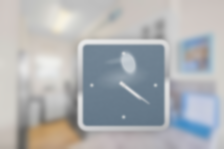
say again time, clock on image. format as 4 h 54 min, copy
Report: 4 h 21 min
